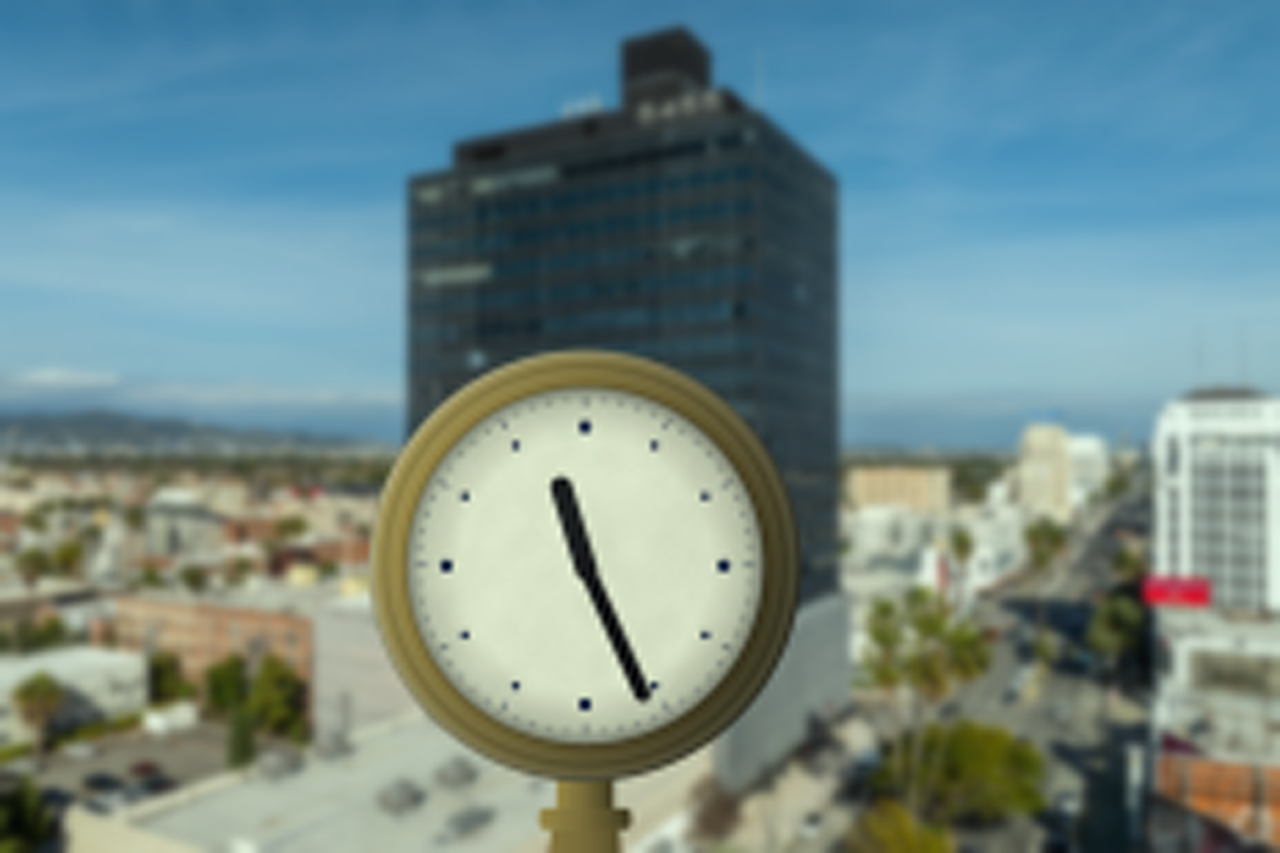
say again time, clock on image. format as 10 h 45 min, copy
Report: 11 h 26 min
